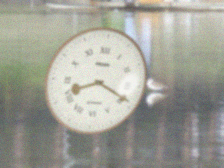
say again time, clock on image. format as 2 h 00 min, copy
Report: 8 h 19 min
